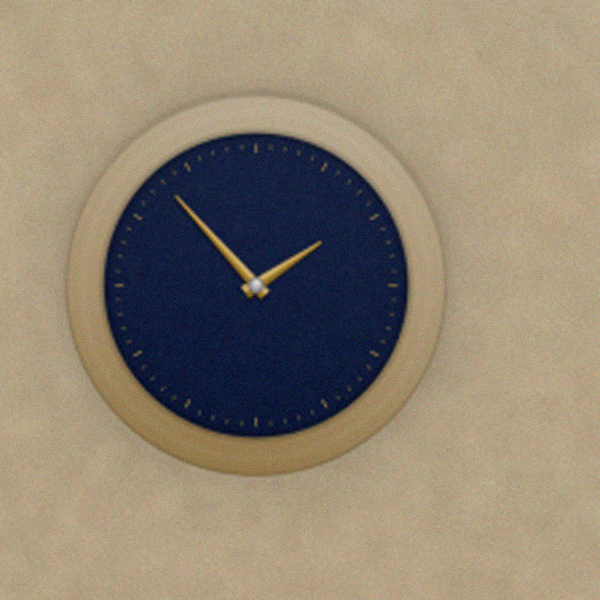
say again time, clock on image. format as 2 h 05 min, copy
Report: 1 h 53 min
